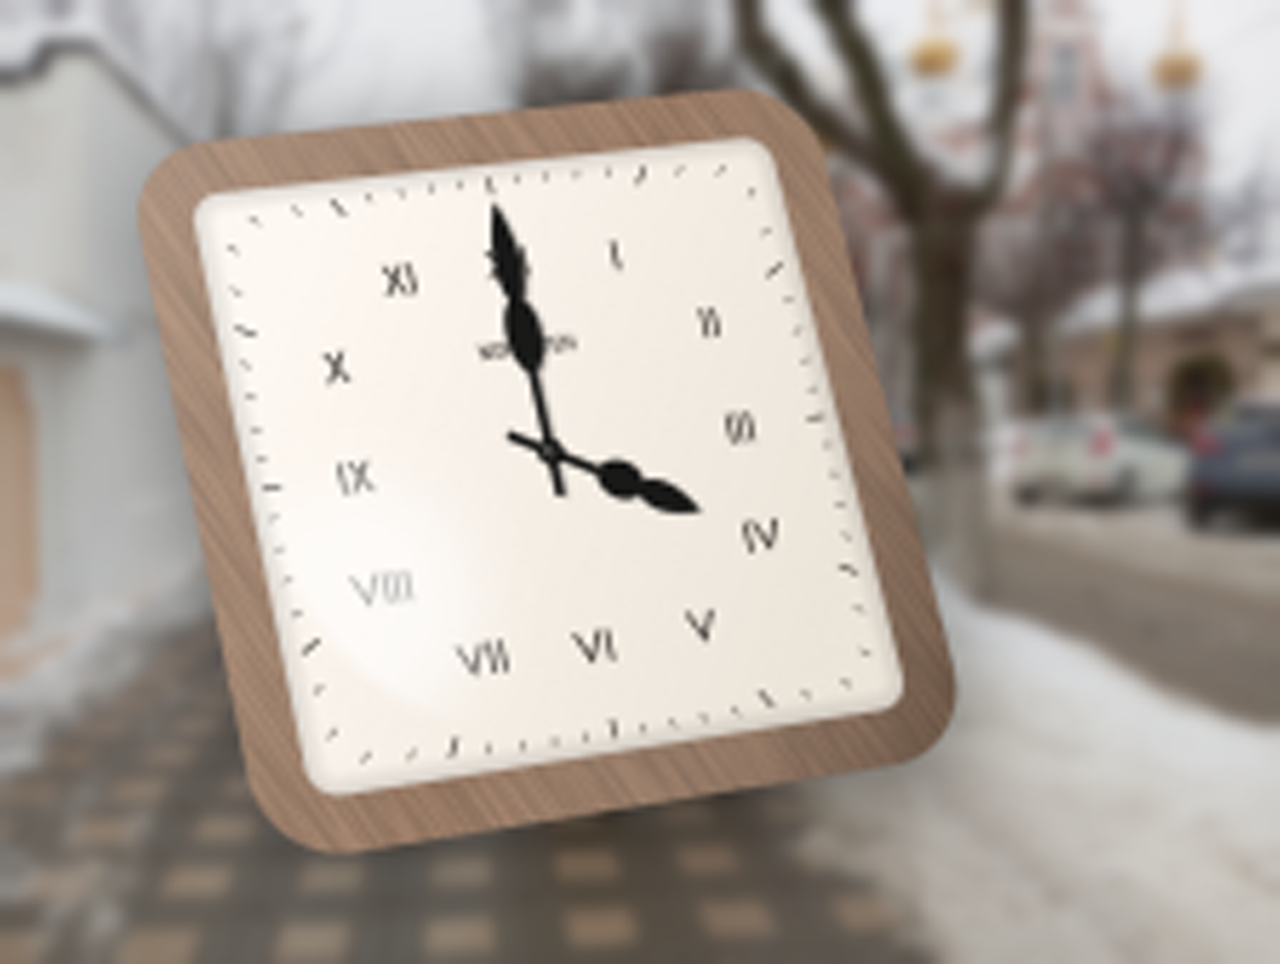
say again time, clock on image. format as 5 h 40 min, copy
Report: 4 h 00 min
